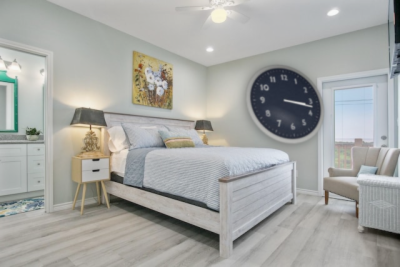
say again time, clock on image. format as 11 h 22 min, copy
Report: 3 h 17 min
